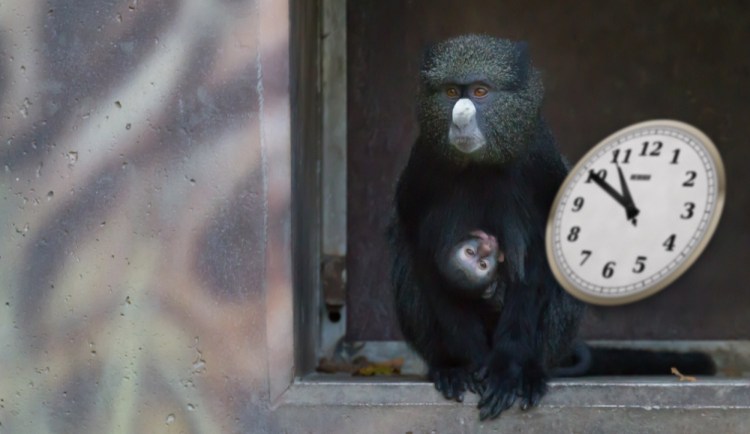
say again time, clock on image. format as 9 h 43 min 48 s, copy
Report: 10 h 49 min 54 s
